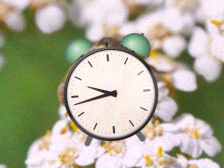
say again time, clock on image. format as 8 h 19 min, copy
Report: 9 h 43 min
